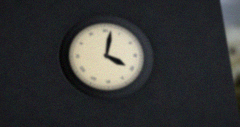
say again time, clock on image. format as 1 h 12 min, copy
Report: 4 h 02 min
